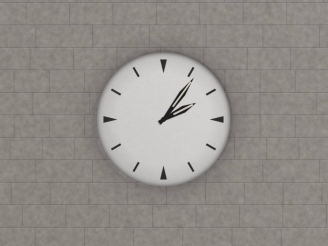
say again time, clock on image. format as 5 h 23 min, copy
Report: 2 h 06 min
